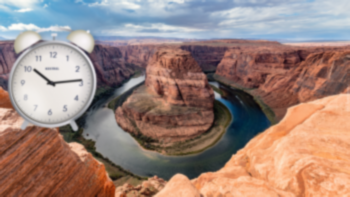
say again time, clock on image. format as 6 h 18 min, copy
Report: 10 h 14 min
